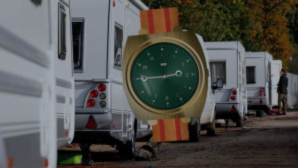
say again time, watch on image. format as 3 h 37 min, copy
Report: 2 h 45 min
